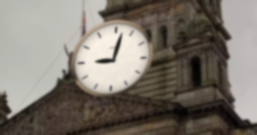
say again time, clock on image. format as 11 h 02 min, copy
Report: 9 h 02 min
